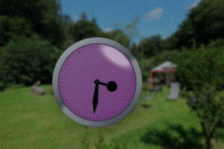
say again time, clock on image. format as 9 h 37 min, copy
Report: 3 h 31 min
